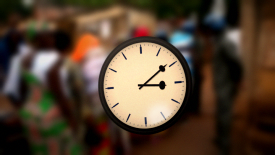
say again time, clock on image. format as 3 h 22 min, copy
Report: 3 h 09 min
